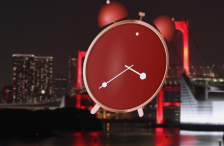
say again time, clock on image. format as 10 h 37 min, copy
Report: 3 h 38 min
